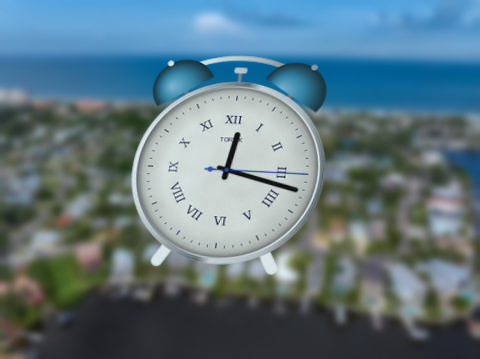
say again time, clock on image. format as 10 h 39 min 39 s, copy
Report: 12 h 17 min 15 s
